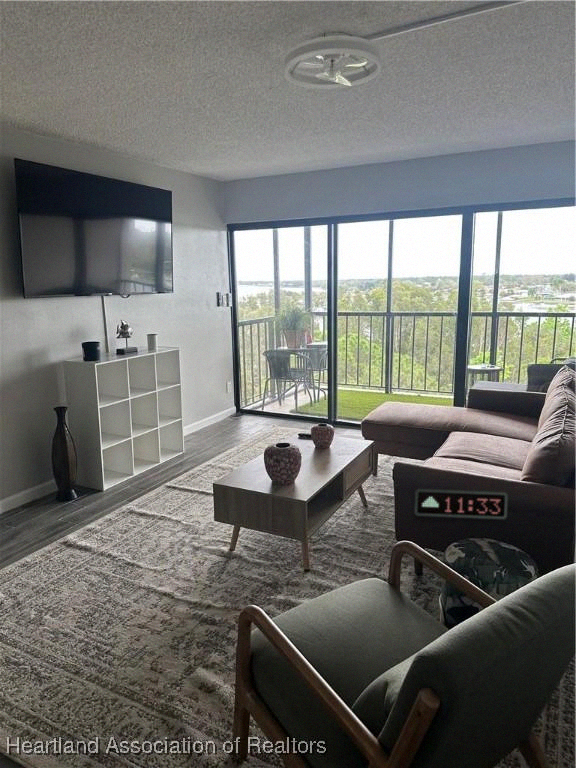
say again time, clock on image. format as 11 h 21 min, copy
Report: 11 h 33 min
